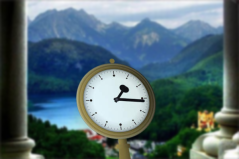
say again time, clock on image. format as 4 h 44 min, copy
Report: 1 h 16 min
